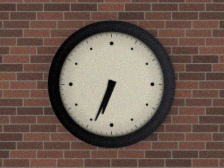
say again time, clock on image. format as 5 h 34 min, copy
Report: 6 h 34 min
